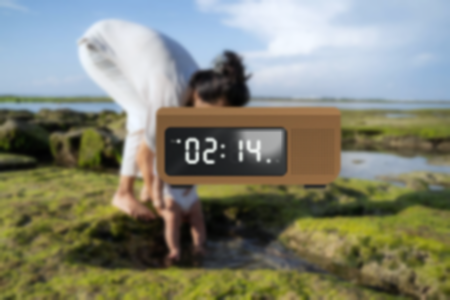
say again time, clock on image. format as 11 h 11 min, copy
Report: 2 h 14 min
